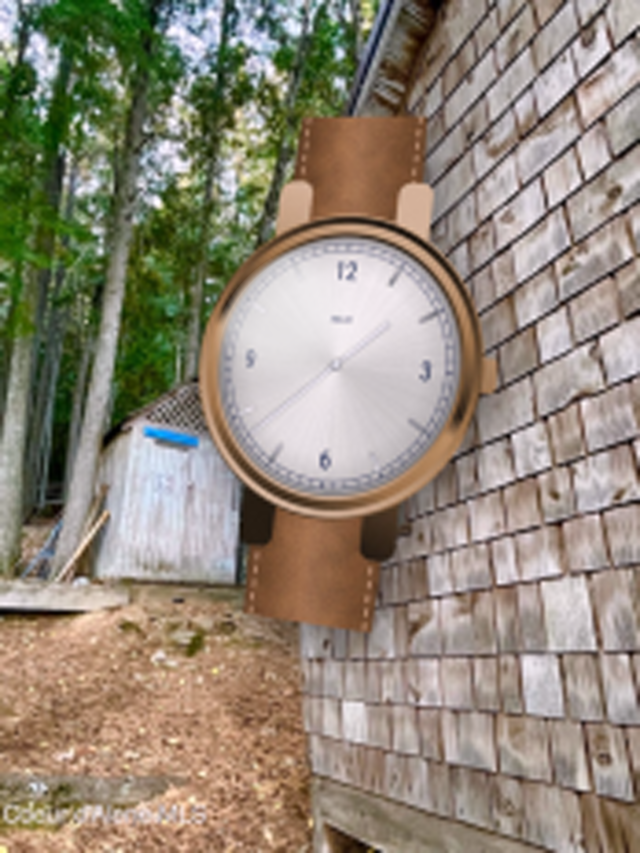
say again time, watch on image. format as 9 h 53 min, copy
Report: 1 h 38 min
